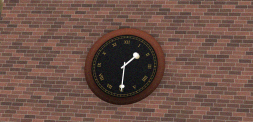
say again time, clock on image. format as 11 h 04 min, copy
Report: 1 h 30 min
